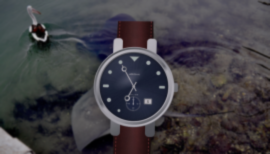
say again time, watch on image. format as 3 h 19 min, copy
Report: 6 h 55 min
